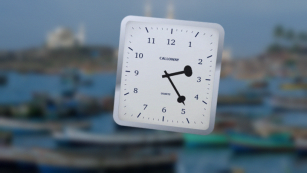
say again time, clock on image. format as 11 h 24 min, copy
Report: 2 h 24 min
